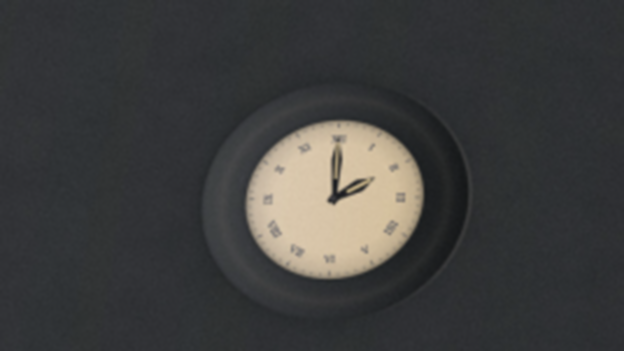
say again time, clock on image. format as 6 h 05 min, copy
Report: 2 h 00 min
